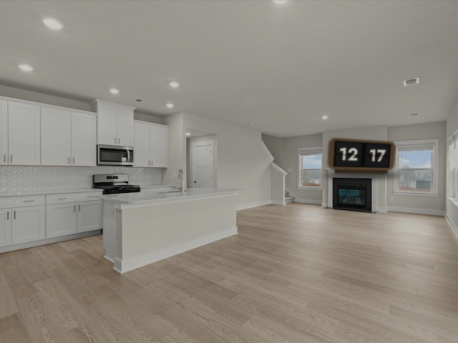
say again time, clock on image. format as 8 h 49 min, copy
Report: 12 h 17 min
